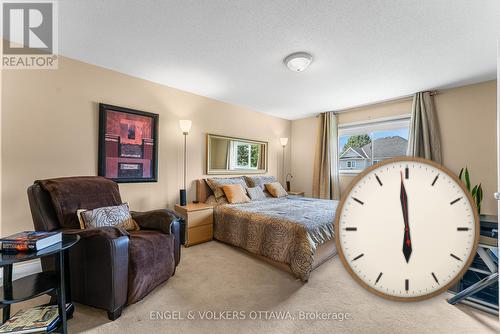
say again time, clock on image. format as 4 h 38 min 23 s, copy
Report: 5 h 58 min 59 s
